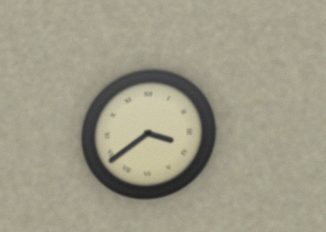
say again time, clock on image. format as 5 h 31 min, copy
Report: 3 h 39 min
